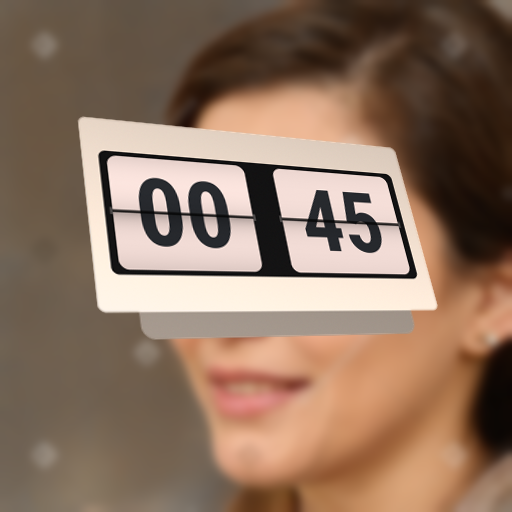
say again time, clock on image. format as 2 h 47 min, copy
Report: 0 h 45 min
